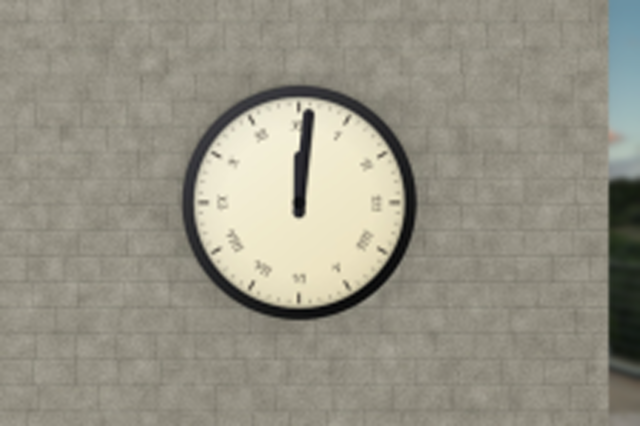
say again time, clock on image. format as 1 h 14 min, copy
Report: 12 h 01 min
